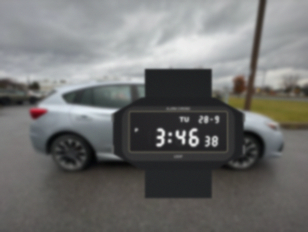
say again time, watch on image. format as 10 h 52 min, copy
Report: 3 h 46 min
